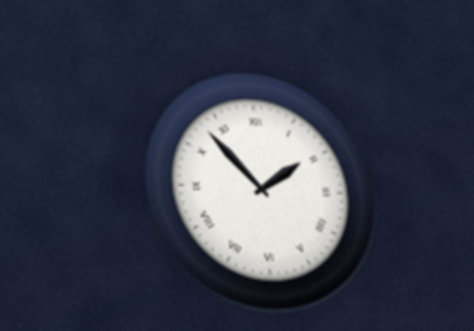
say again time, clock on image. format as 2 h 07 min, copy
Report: 1 h 53 min
